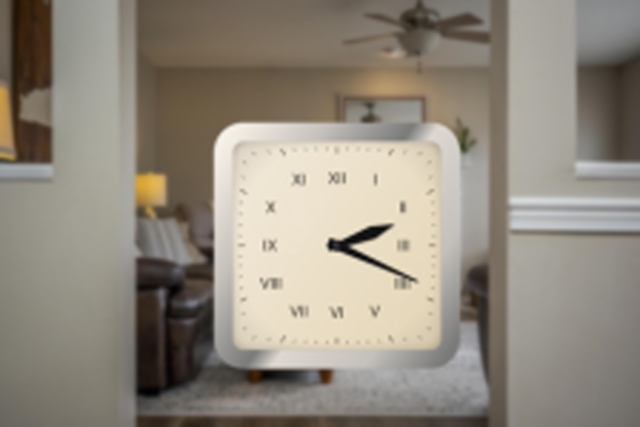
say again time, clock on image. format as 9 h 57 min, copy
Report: 2 h 19 min
